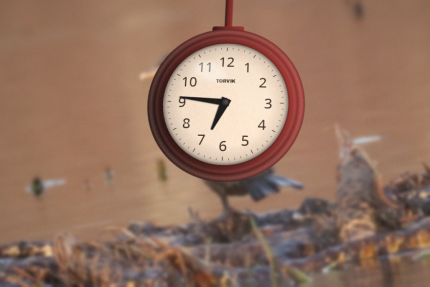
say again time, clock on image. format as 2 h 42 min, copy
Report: 6 h 46 min
